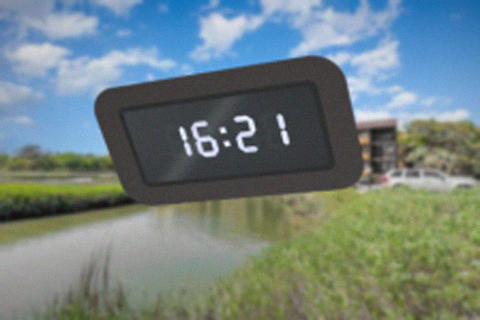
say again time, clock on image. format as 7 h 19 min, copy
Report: 16 h 21 min
